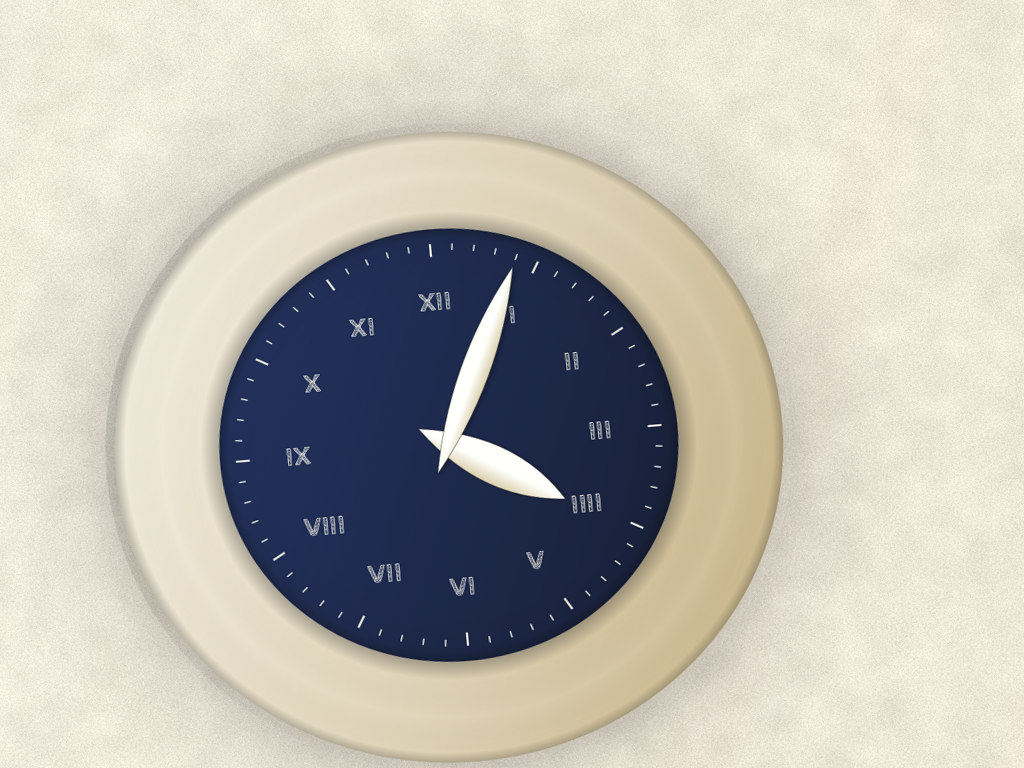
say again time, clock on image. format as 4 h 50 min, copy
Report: 4 h 04 min
